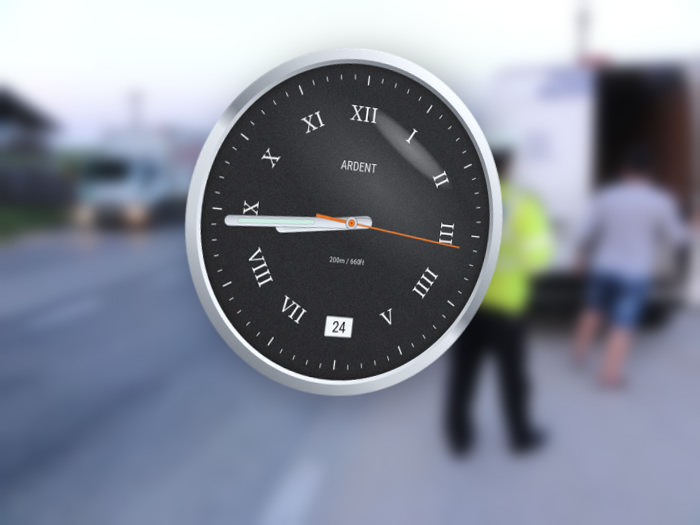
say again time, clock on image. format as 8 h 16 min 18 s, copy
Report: 8 h 44 min 16 s
